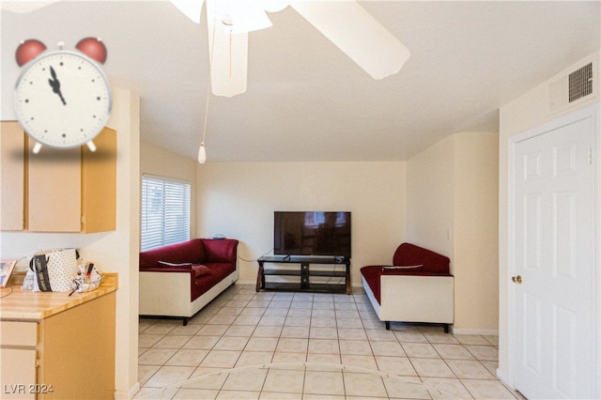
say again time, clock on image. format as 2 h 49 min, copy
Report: 10 h 57 min
